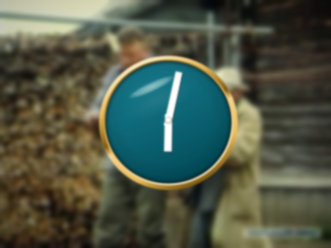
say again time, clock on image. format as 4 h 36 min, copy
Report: 6 h 02 min
